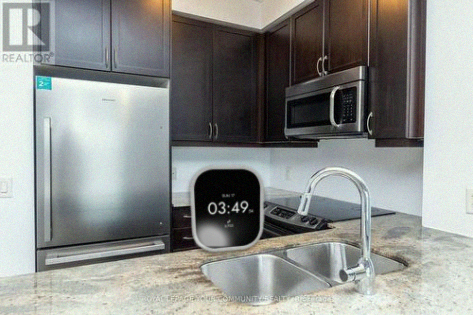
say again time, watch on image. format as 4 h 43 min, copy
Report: 3 h 49 min
